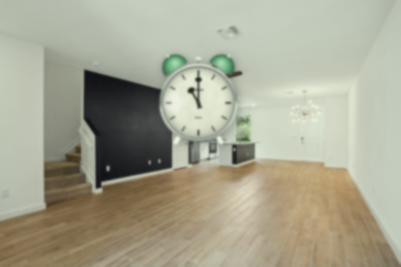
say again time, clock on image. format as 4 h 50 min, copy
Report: 11 h 00 min
